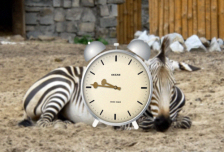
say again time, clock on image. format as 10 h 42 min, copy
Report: 9 h 46 min
